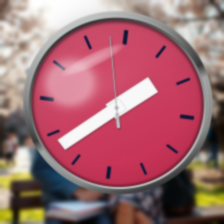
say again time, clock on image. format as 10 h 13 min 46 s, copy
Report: 1 h 37 min 58 s
